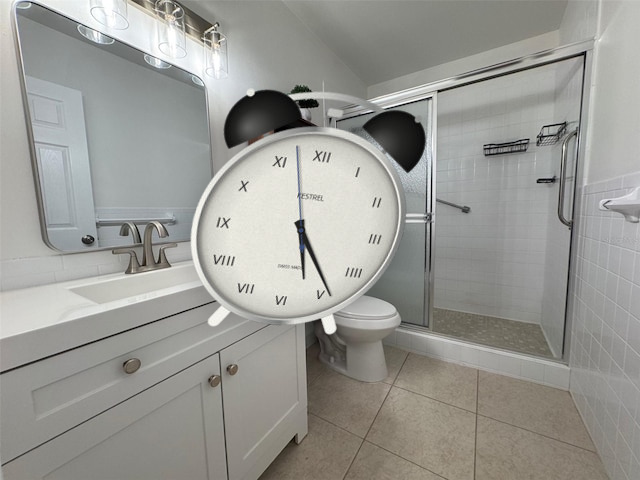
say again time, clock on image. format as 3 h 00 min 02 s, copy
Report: 5 h 23 min 57 s
